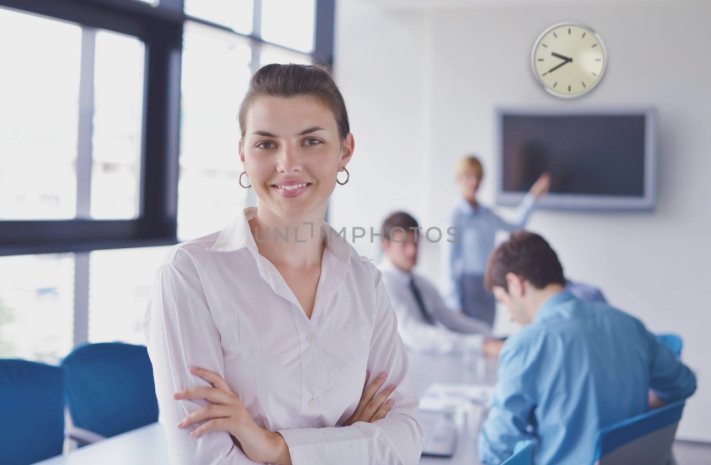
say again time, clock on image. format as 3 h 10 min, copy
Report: 9 h 40 min
